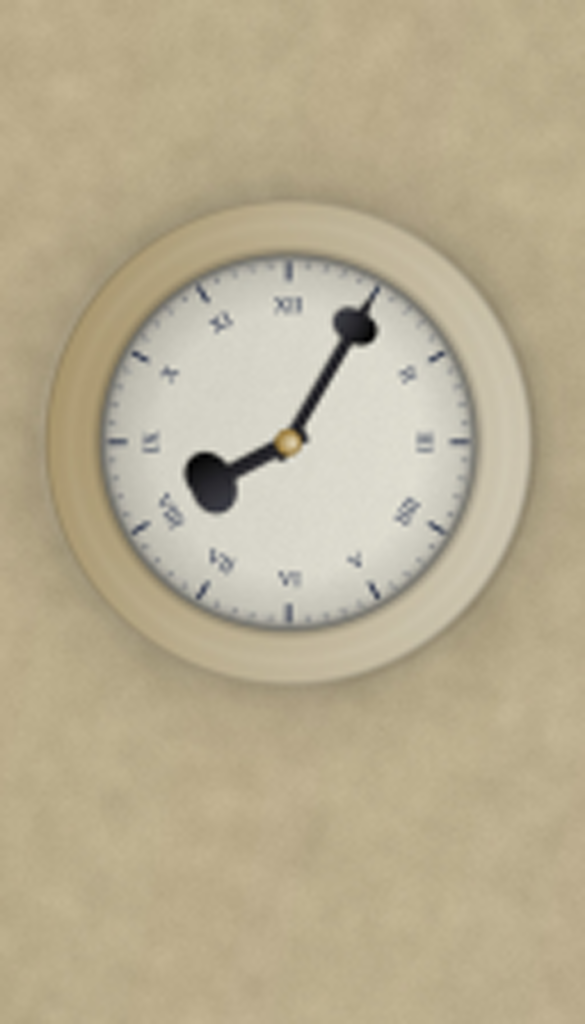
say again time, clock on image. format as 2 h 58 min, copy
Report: 8 h 05 min
